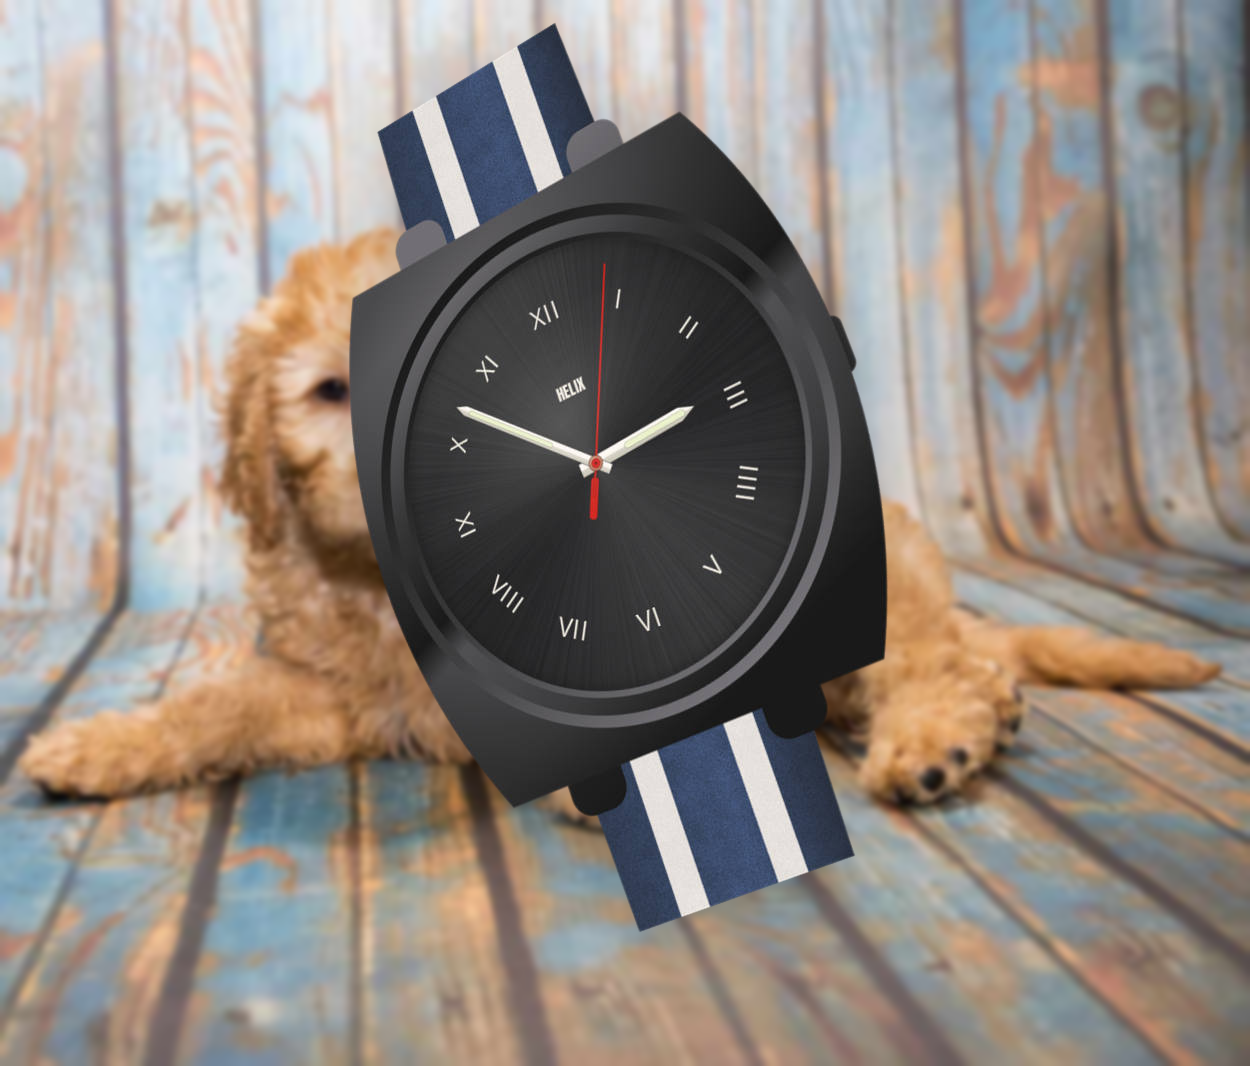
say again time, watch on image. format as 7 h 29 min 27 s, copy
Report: 2 h 52 min 04 s
